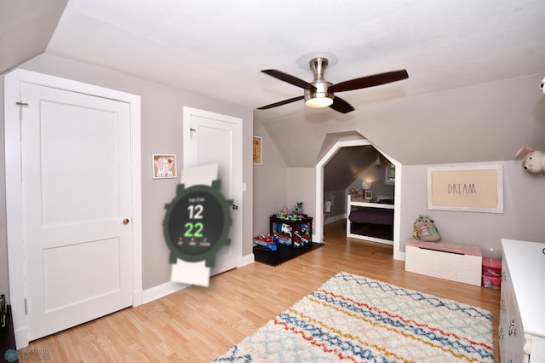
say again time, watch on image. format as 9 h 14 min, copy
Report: 12 h 22 min
